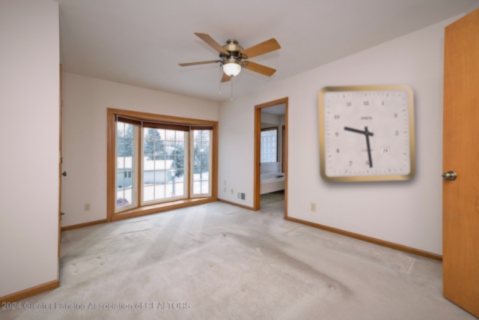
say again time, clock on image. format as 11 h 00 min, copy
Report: 9 h 29 min
